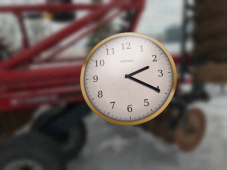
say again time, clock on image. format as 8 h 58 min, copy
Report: 2 h 20 min
